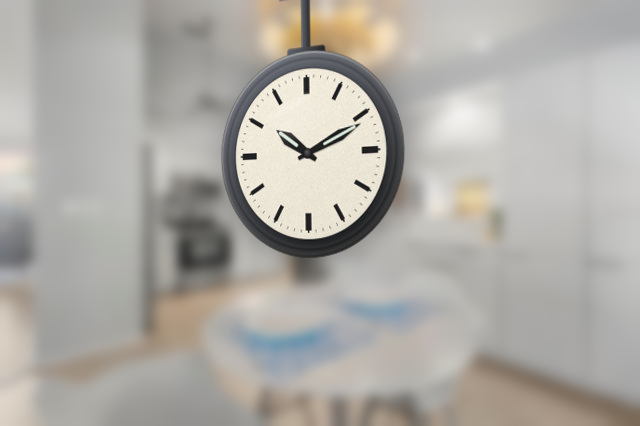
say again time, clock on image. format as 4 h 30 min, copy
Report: 10 h 11 min
